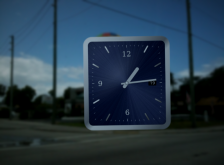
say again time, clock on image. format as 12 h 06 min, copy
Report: 1 h 14 min
